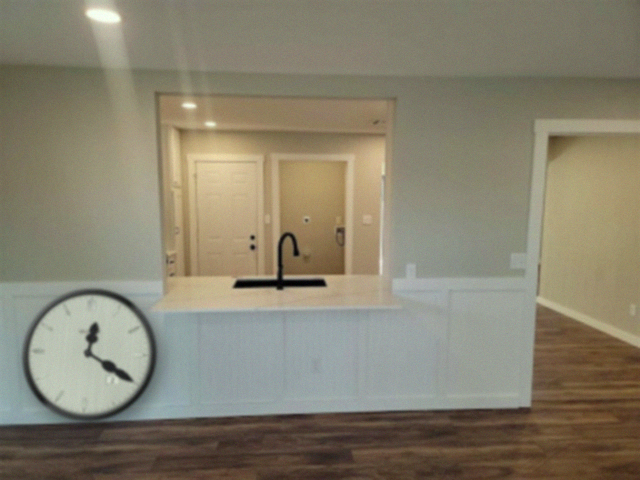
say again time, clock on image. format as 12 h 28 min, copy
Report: 12 h 20 min
